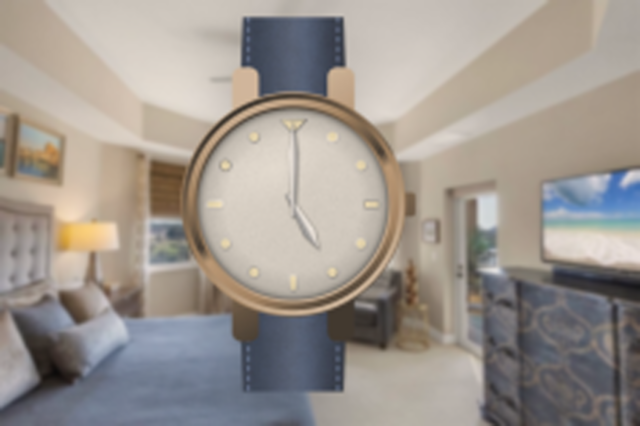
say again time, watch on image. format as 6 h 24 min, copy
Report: 5 h 00 min
